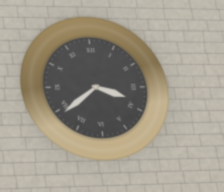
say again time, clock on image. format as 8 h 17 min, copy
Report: 3 h 39 min
